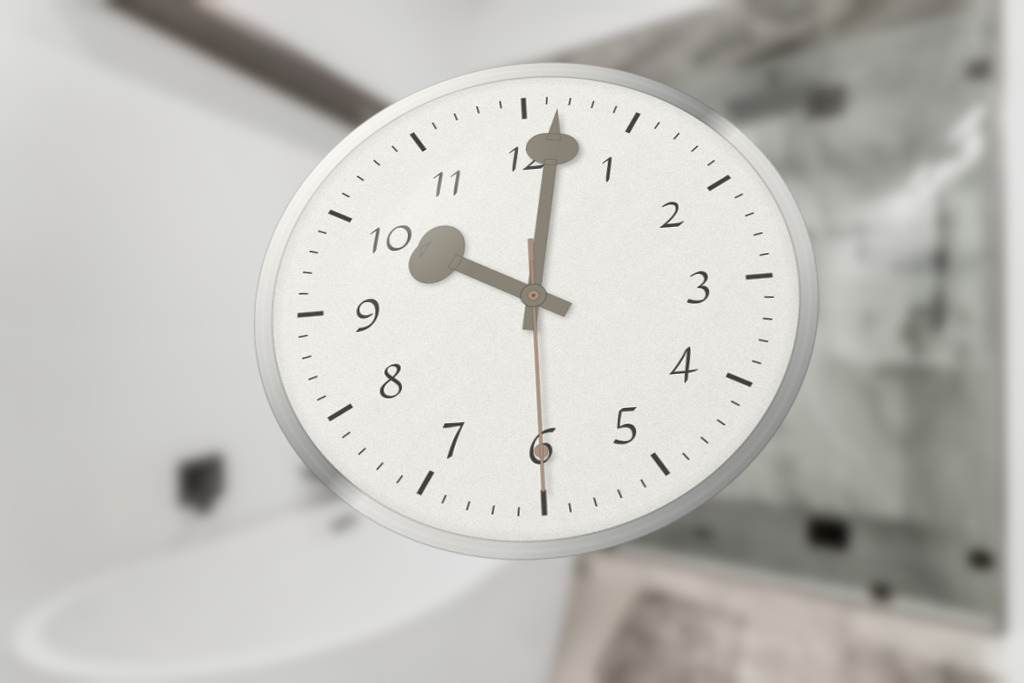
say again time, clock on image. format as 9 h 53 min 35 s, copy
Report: 10 h 01 min 30 s
